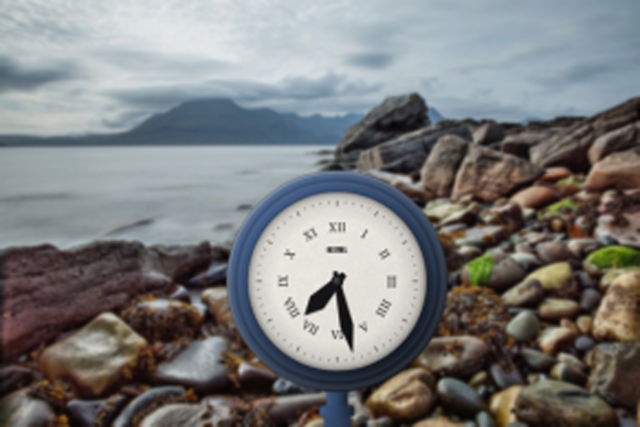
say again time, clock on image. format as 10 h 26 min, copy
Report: 7 h 28 min
